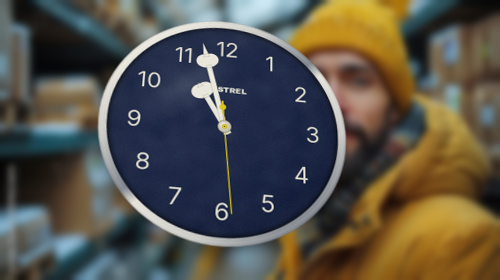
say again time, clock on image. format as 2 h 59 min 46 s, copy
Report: 10 h 57 min 29 s
